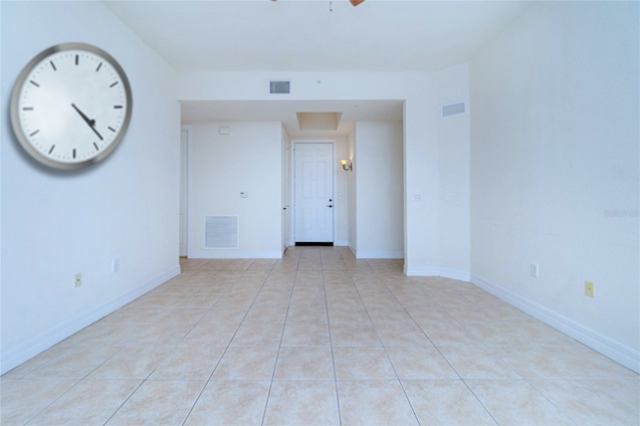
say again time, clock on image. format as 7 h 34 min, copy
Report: 4 h 23 min
